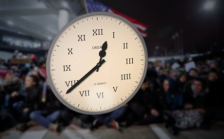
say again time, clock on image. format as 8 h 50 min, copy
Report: 12 h 39 min
